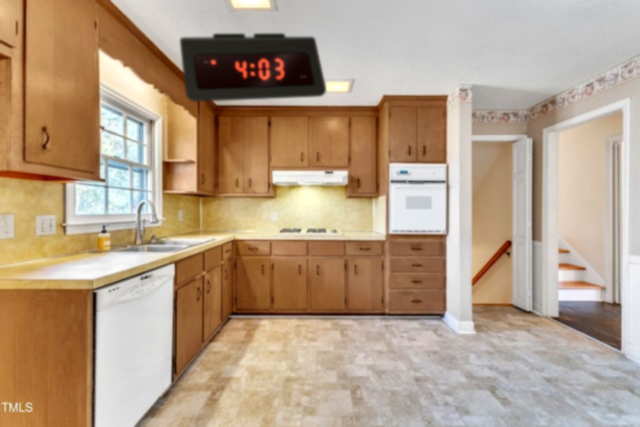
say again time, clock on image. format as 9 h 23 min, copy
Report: 4 h 03 min
